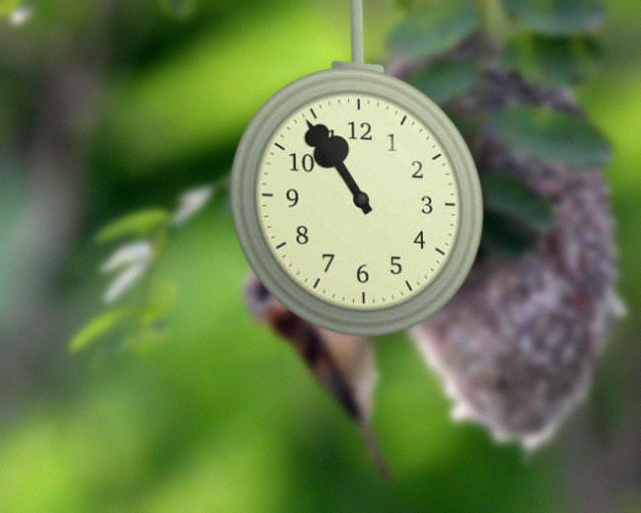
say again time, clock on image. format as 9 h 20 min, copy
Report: 10 h 54 min
